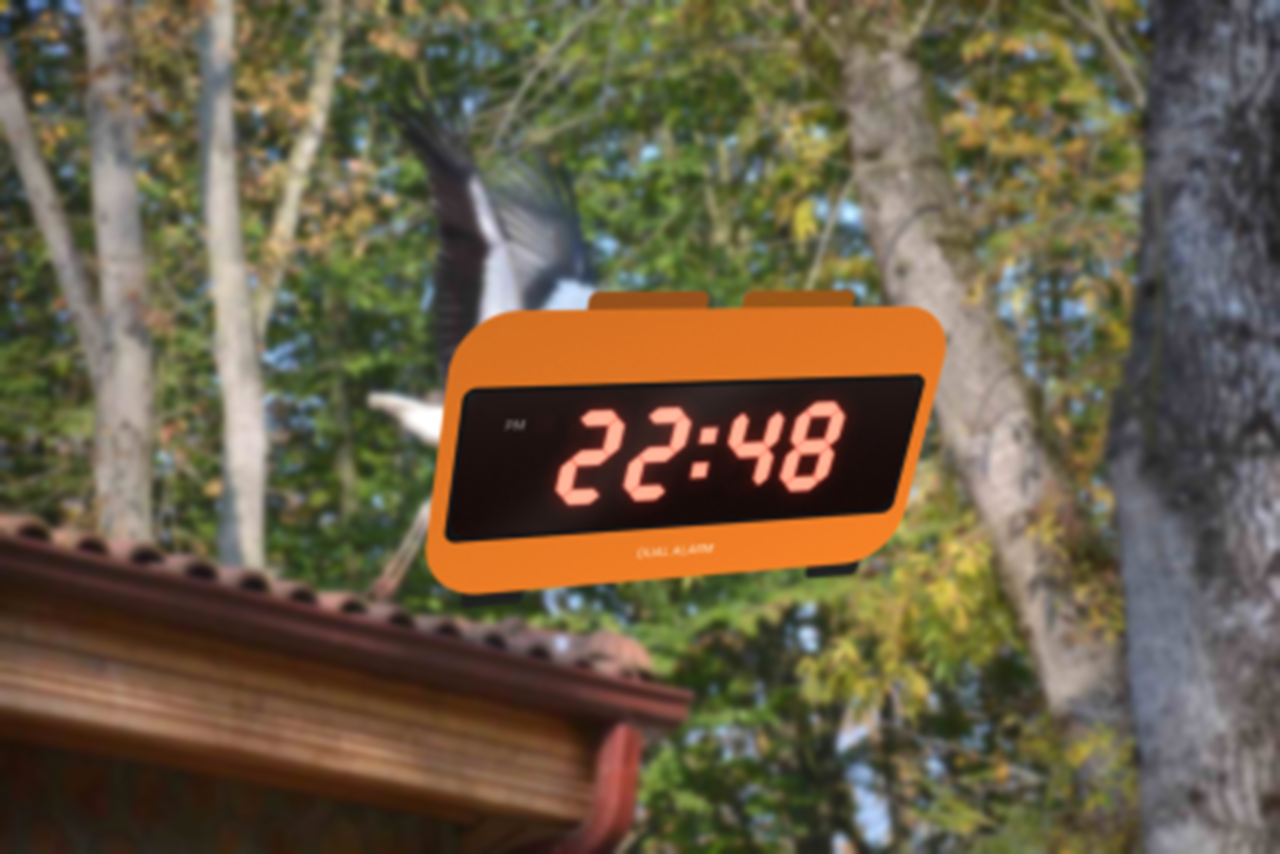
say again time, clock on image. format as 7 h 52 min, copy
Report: 22 h 48 min
